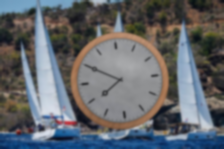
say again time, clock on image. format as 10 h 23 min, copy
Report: 7 h 50 min
